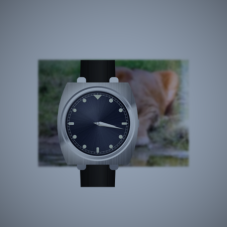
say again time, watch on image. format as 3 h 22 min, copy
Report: 3 h 17 min
